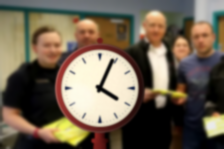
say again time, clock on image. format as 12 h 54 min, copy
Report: 4 h 04 min
